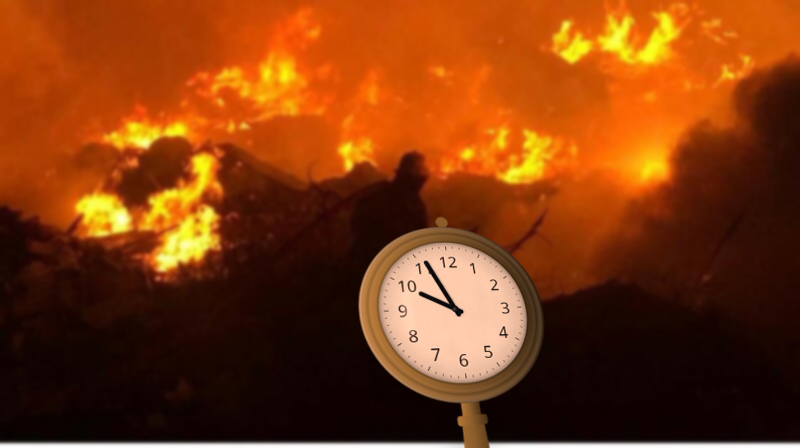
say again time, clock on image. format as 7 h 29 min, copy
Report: 9 h 56 min
